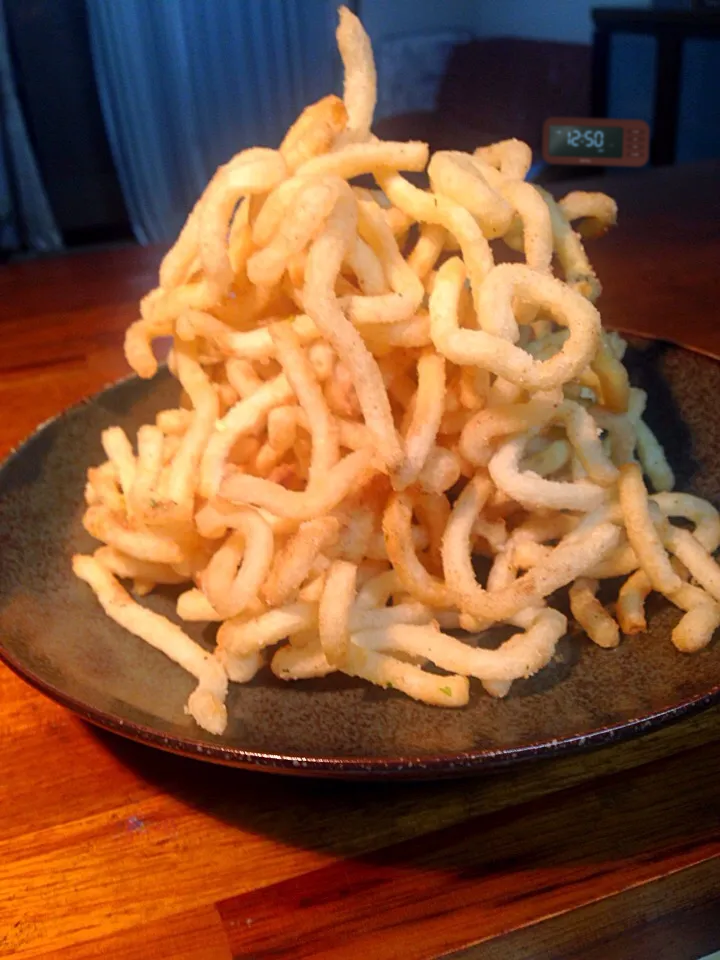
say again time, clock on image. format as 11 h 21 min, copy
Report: 12 h 50 min
